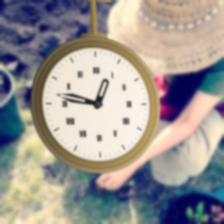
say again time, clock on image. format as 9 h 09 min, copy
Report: 12 h 47 min
